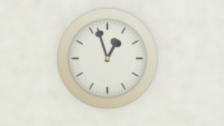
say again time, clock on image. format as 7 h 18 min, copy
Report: 12 h 57 min
